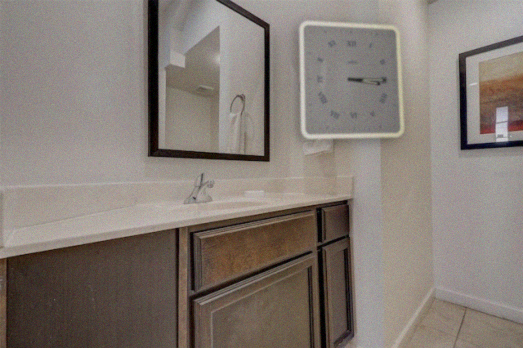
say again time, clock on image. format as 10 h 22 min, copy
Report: 3 h 15 min
